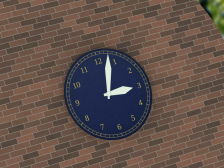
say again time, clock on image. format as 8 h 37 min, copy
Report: 3 h 03 min
